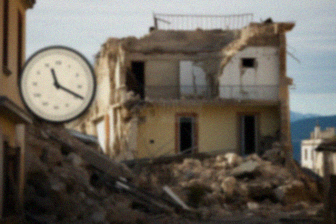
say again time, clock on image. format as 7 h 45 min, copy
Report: 11 h 19 min
